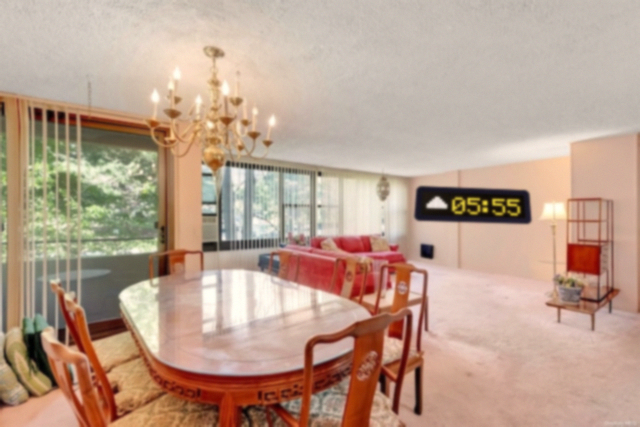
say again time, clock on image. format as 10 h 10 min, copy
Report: 5 h 55 min
